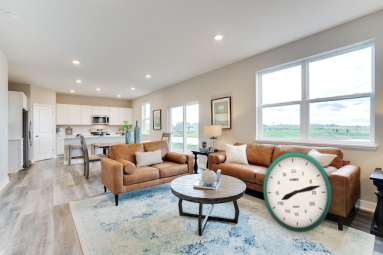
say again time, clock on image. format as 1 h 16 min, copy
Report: 8 h 13 min
